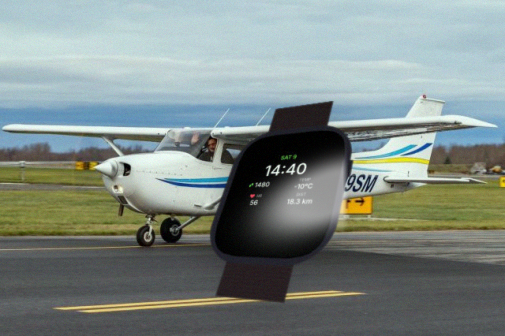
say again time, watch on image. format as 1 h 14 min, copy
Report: 14 h 40 min
